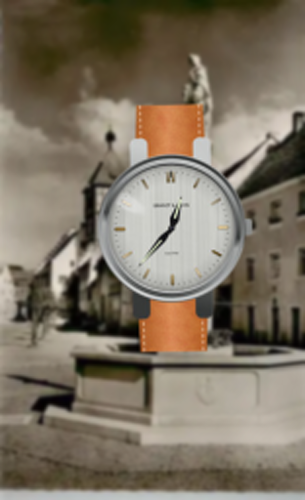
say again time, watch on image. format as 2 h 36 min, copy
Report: 12 h 37 min
